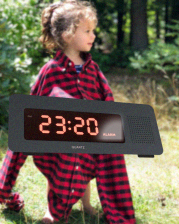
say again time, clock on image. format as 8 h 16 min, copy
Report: 23 h 20 min
